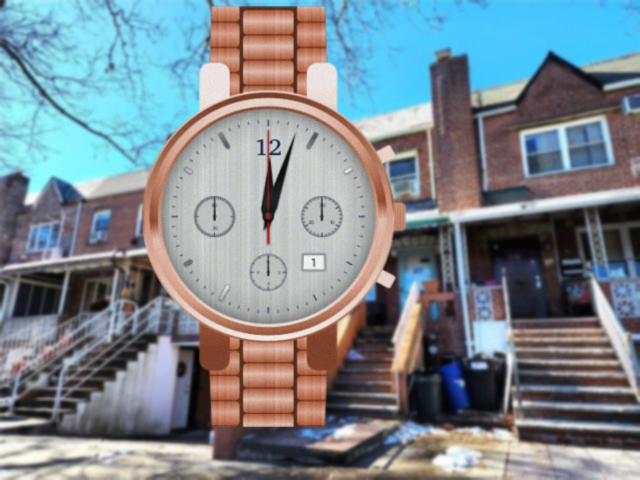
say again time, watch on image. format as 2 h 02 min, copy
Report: 12 h 03 min
